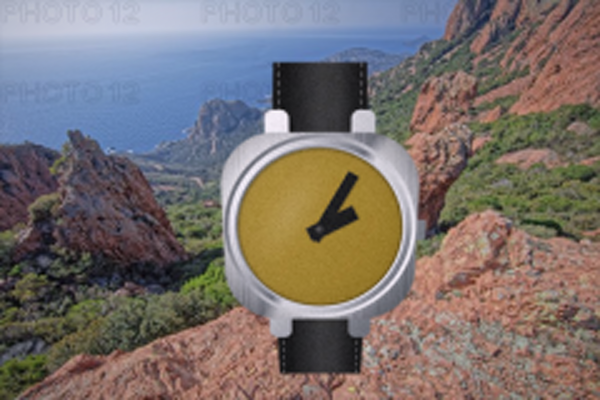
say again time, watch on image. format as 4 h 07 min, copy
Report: 2 h 05 min
